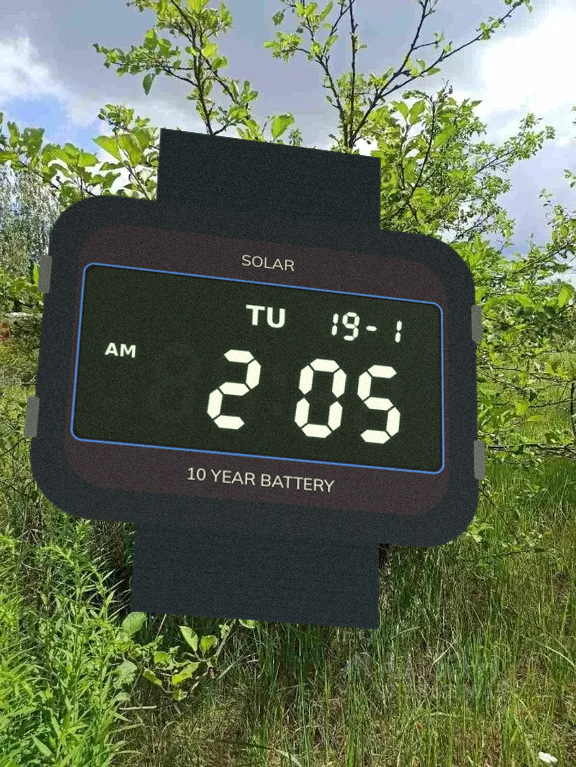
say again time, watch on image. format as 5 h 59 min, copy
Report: 2 h 05 min
